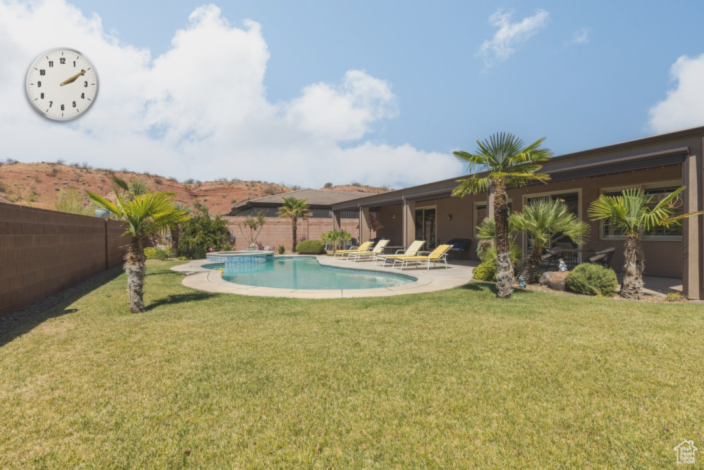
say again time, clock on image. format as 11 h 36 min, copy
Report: 2 h 10 min
